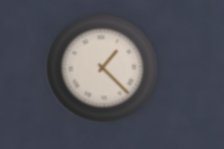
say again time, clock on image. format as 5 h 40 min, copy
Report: 1 h 23 min
